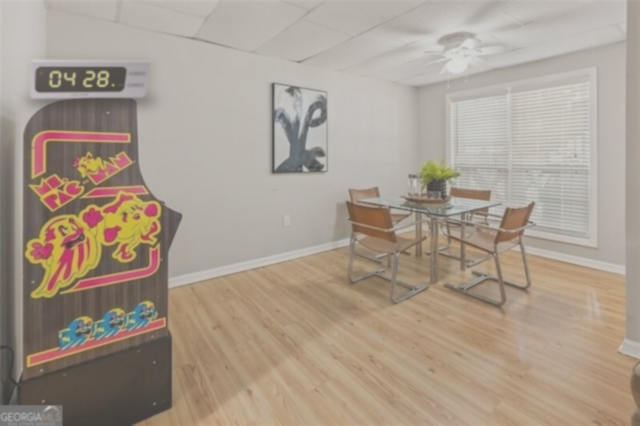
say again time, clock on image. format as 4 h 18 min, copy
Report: 4 h 28 min
